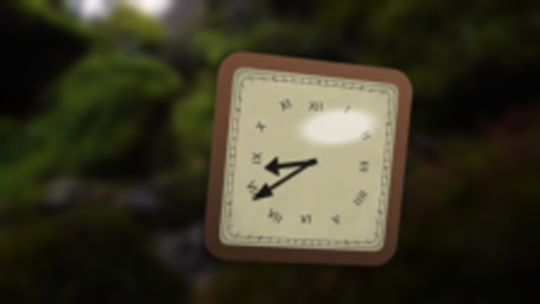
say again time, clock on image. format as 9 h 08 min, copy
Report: 8 h 39 min
